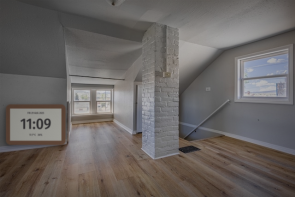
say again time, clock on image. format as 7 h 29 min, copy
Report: 11 h 09 min
